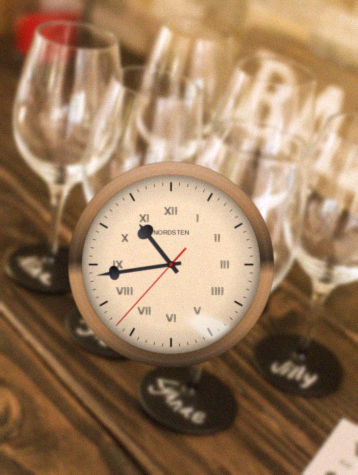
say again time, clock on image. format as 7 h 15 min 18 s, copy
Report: 10 h 43 min 37 s
